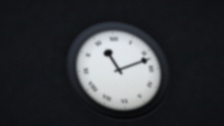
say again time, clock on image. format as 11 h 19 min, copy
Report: 11 h 12 min
